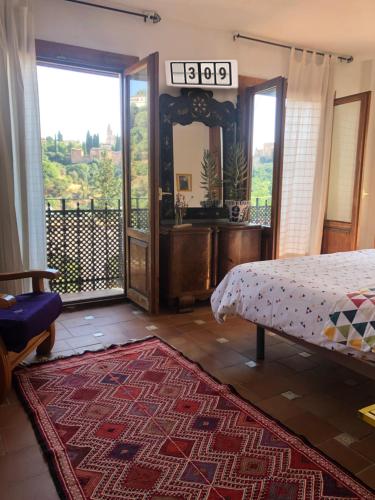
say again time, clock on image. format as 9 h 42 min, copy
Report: 3 h 09 min
